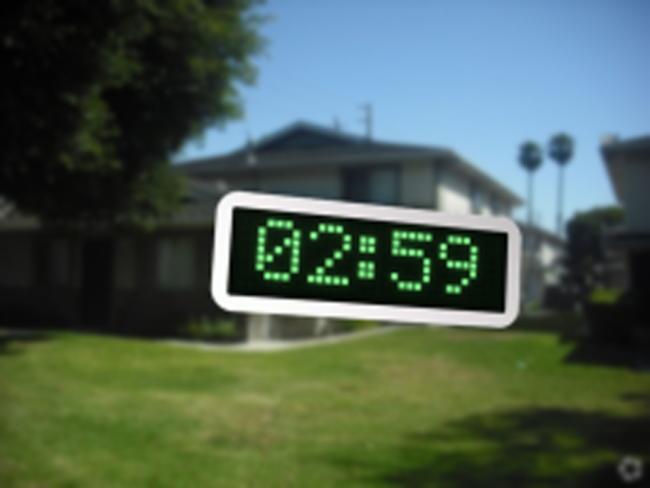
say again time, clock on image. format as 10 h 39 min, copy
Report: 2 h 59 min
